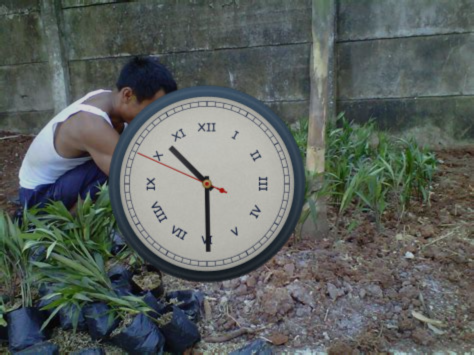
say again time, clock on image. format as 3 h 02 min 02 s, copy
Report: 10 h 29 min 49 s
